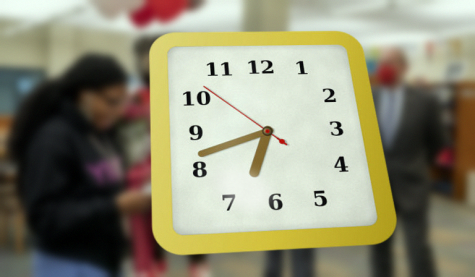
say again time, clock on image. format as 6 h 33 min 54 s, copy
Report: 6 h 41 min 52 s
